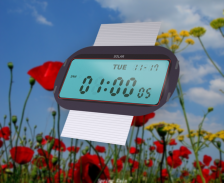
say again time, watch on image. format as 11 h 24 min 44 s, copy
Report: 1 h 00 min 05 s
